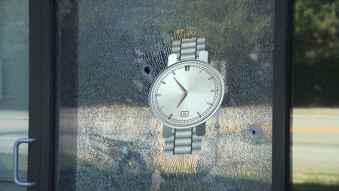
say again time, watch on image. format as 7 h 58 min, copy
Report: 6 h 54 min
